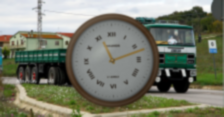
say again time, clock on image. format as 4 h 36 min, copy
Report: 11 h 12 min
